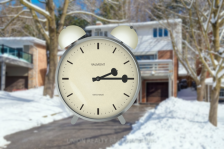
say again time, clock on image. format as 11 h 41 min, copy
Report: 2 h 15 min
